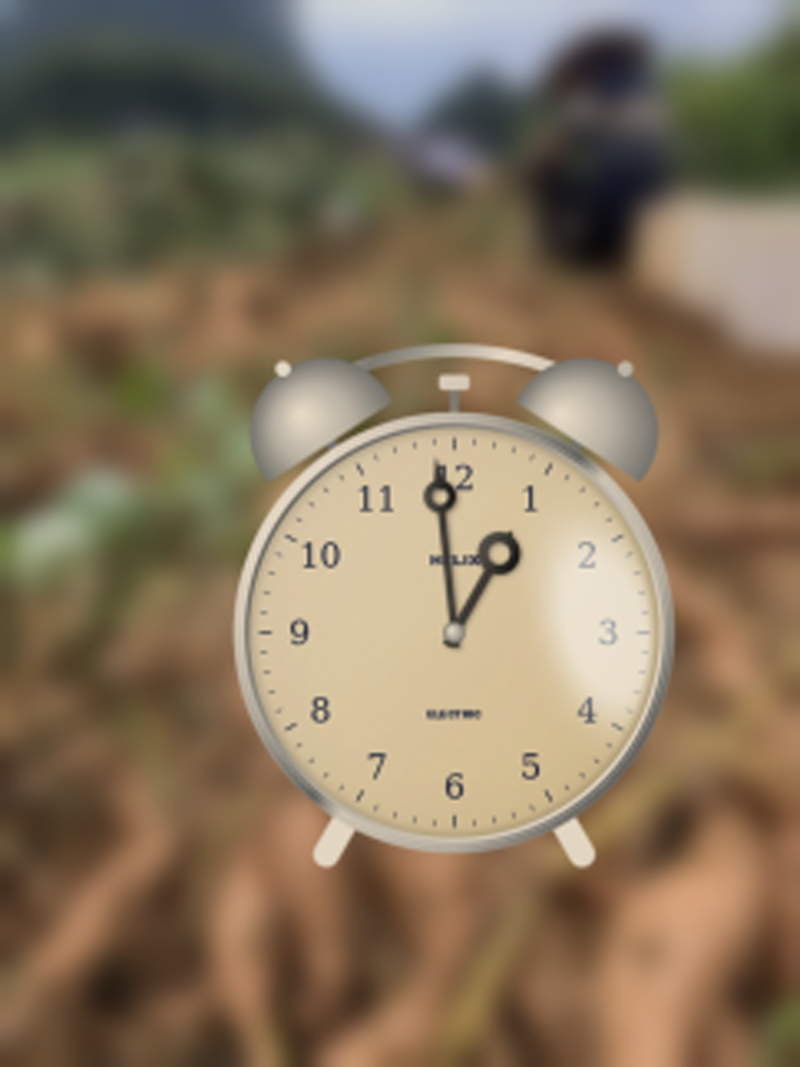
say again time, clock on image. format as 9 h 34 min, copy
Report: 12 h 59 min
